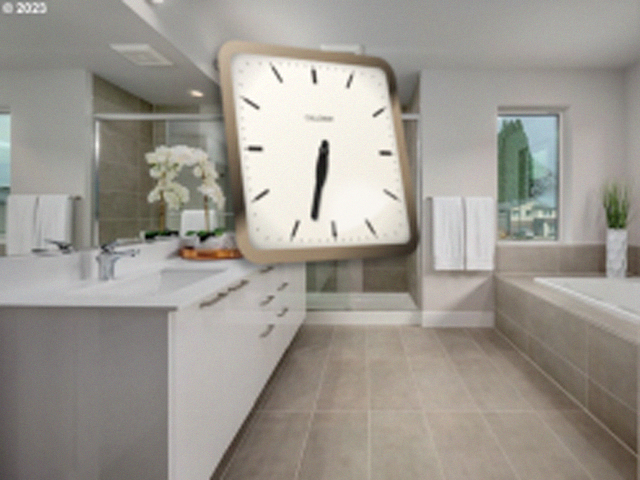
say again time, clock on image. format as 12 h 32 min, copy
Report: 6 h 33 min
